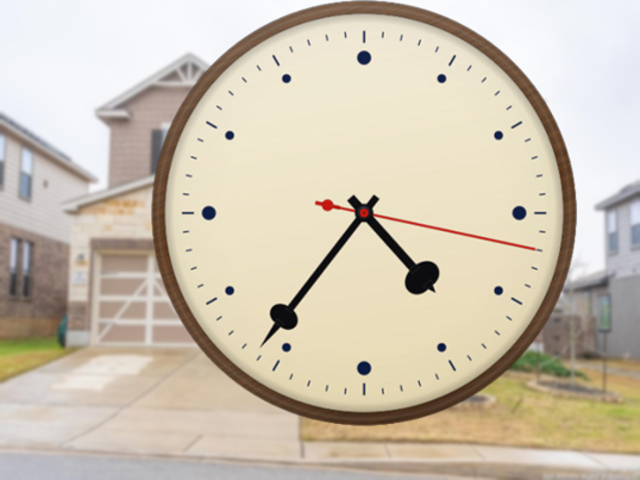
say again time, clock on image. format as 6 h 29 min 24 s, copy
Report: 4 h 36 min 17 s
